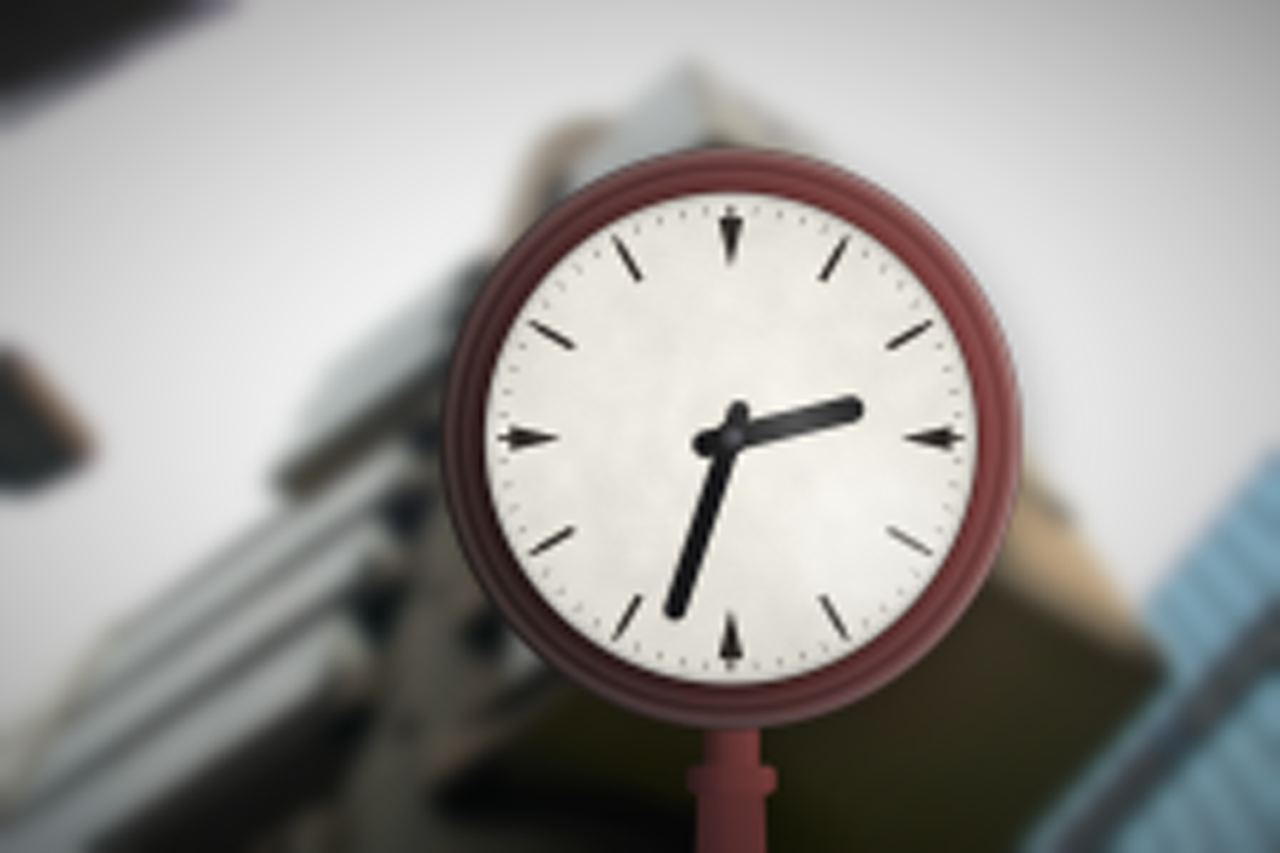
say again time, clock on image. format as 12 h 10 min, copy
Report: 2 h 33 min
